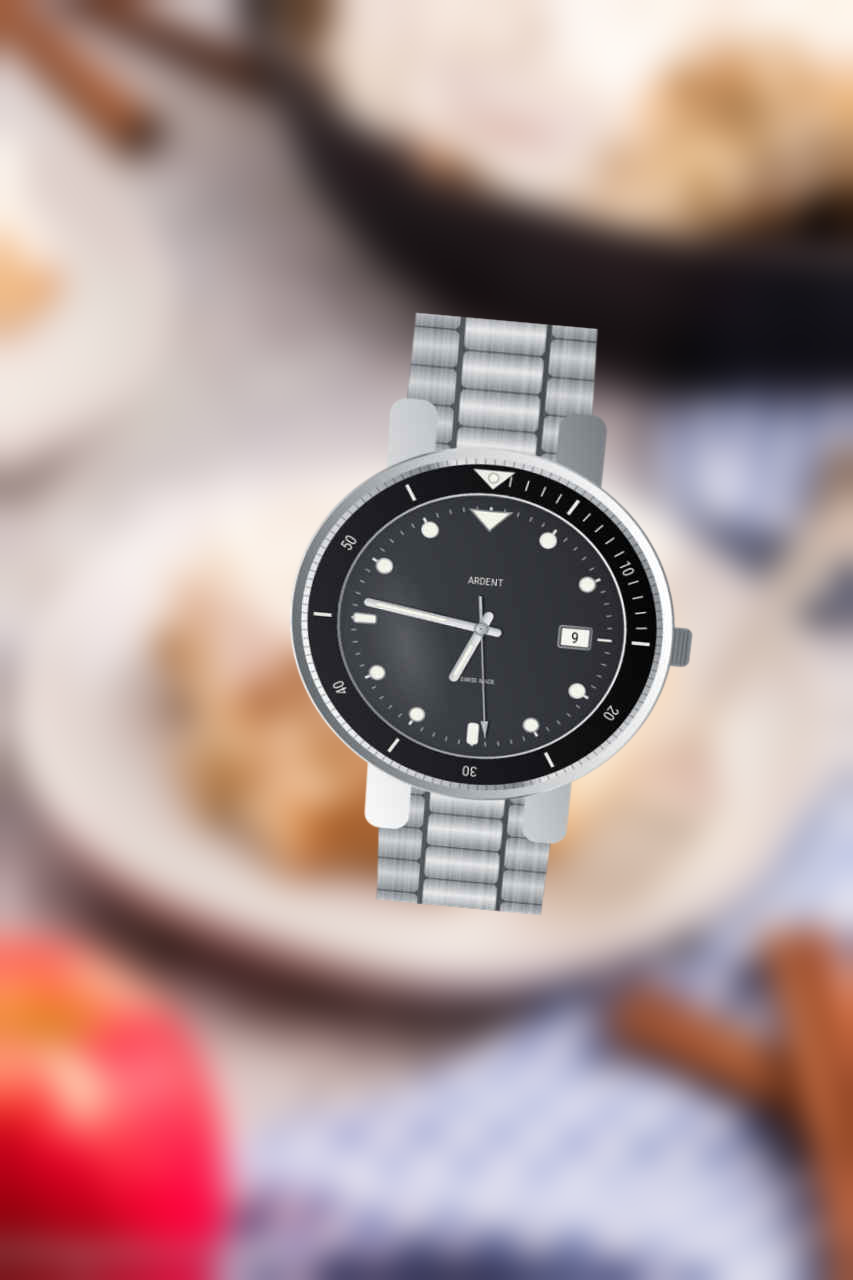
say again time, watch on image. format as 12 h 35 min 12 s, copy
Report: 6 h 46 min 29 s
